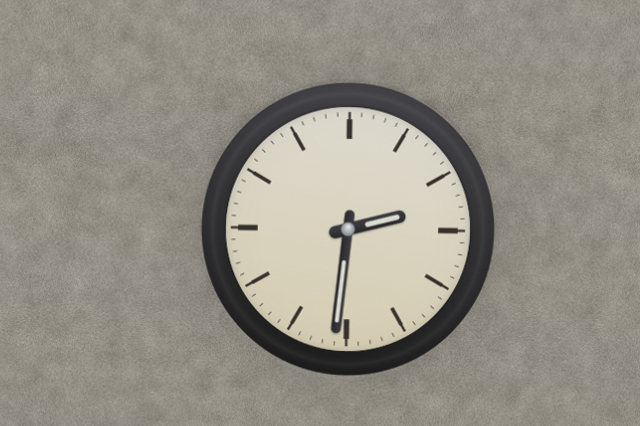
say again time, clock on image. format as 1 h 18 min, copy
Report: 2 h 31 min
